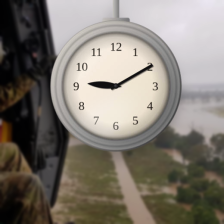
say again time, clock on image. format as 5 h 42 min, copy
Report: 9 h 10 min
